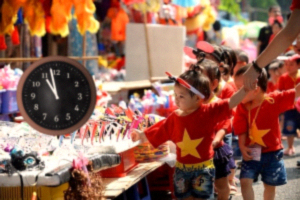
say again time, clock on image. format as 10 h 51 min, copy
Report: 10 h 58 min
